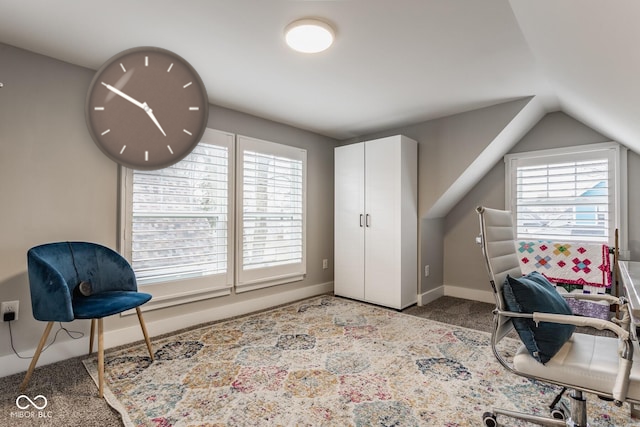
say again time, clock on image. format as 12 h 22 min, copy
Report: 4 h 50 min
